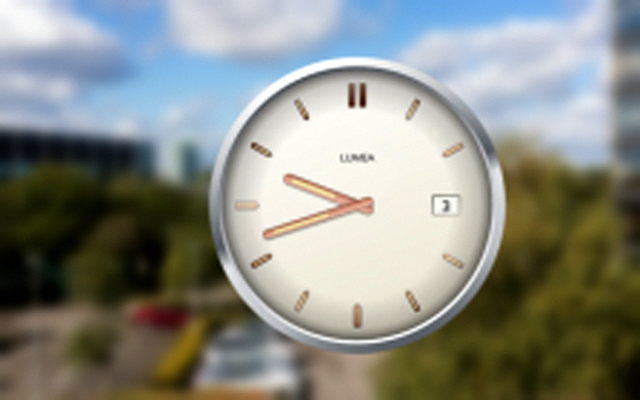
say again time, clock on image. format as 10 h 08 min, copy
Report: 9 h 42 min
